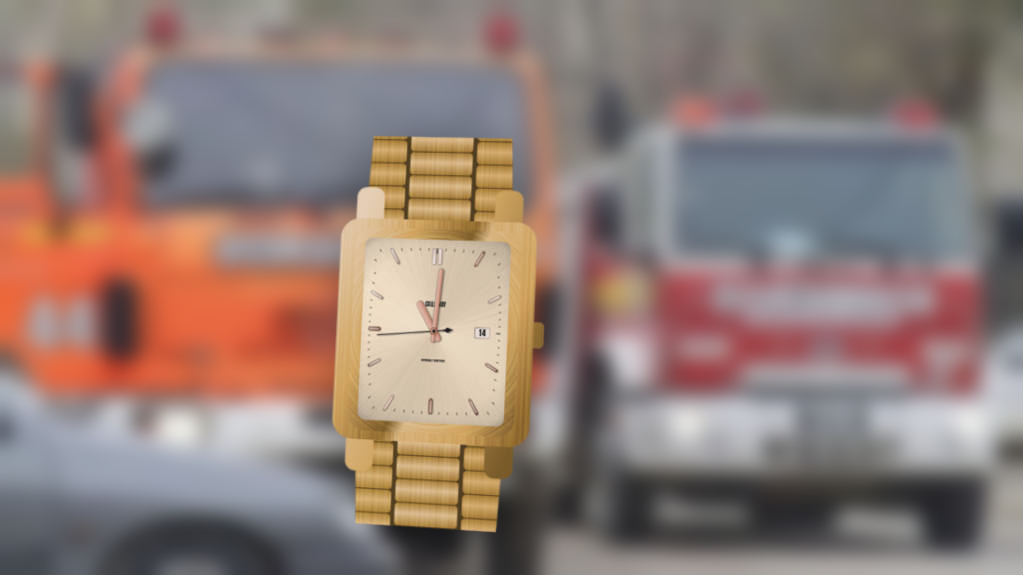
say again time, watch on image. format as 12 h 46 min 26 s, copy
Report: 11 h 00 min 44 s
